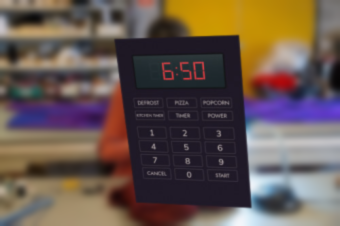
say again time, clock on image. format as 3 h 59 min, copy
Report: 6 h 50 min
